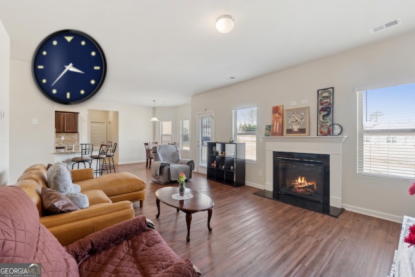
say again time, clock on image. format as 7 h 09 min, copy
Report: 3 h 37 min
